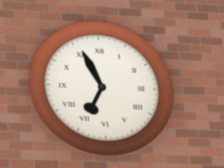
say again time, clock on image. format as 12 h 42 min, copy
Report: 6 h 56 min
